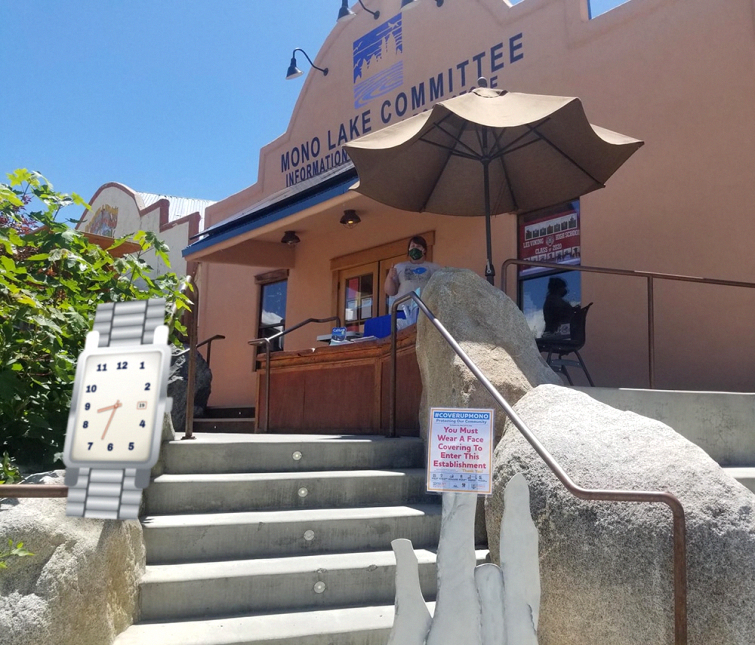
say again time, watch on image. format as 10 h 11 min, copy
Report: 8 h 33 min
